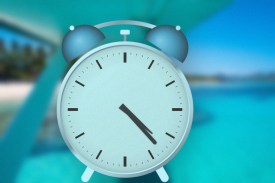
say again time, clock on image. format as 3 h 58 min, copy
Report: 4 h 23 min
